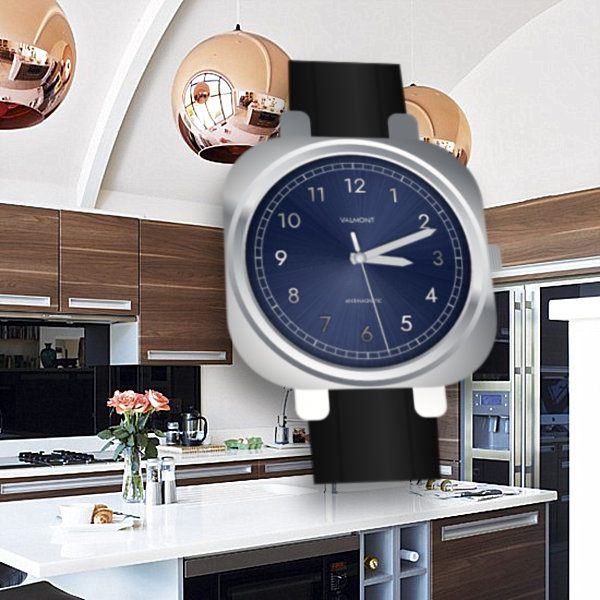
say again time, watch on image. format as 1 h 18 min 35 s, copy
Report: 3 h 11 min 28 s
